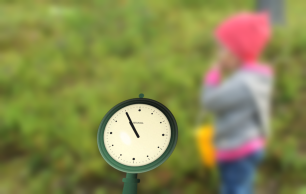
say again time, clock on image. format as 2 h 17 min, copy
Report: 10 h 55 min
